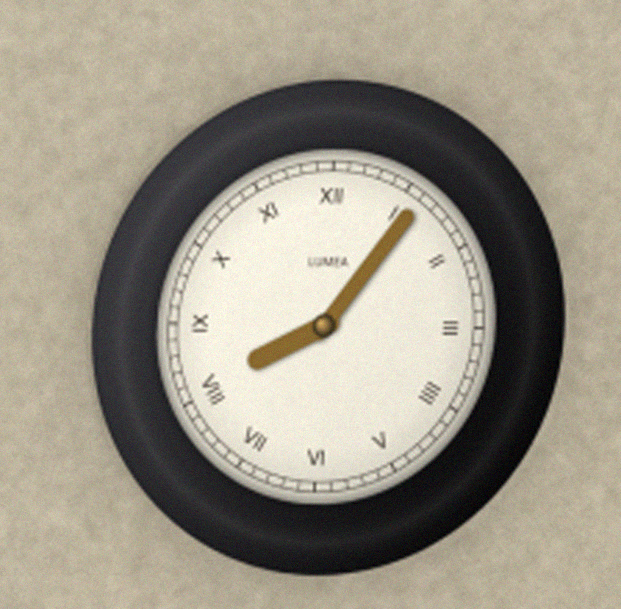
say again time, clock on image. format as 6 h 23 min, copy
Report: 8 h 06 min
